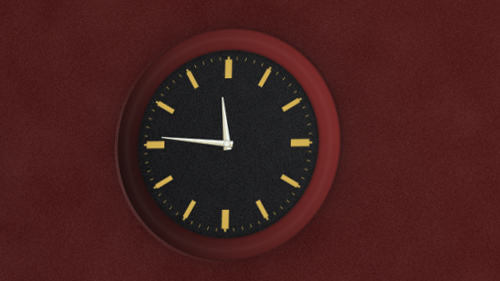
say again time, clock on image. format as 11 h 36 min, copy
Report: 11 h 46 min
